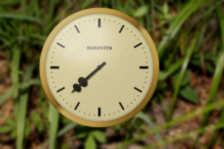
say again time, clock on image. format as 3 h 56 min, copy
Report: 7 h 38 min
